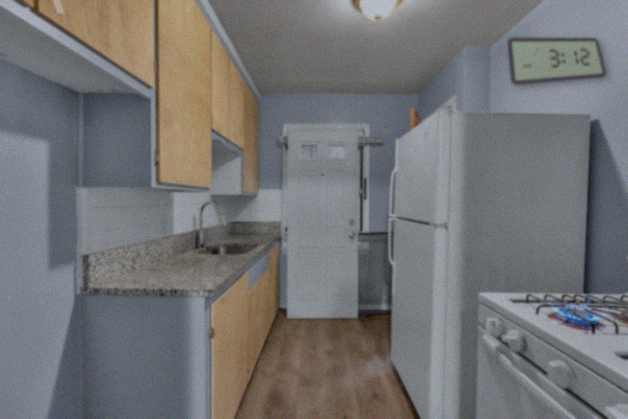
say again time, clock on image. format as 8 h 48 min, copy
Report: 3 h 12 min
